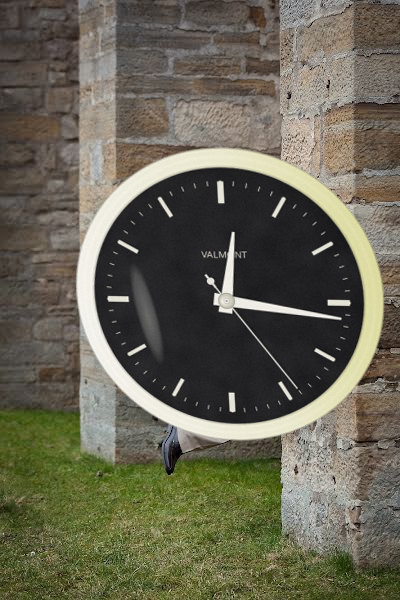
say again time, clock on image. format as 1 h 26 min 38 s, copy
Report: 12 h 16 min 24 s
